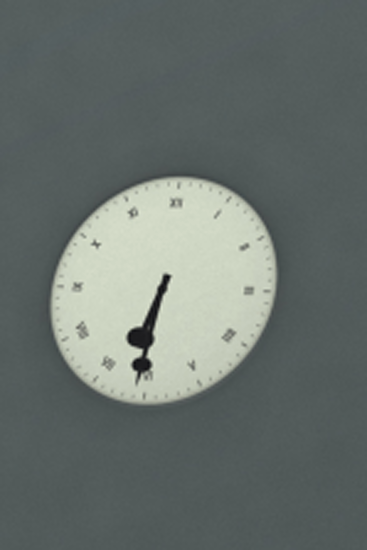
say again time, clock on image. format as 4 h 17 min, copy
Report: 6 h 31 min
